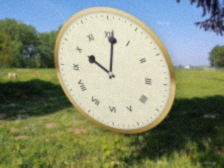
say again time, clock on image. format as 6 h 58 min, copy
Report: 10 h 01 min
